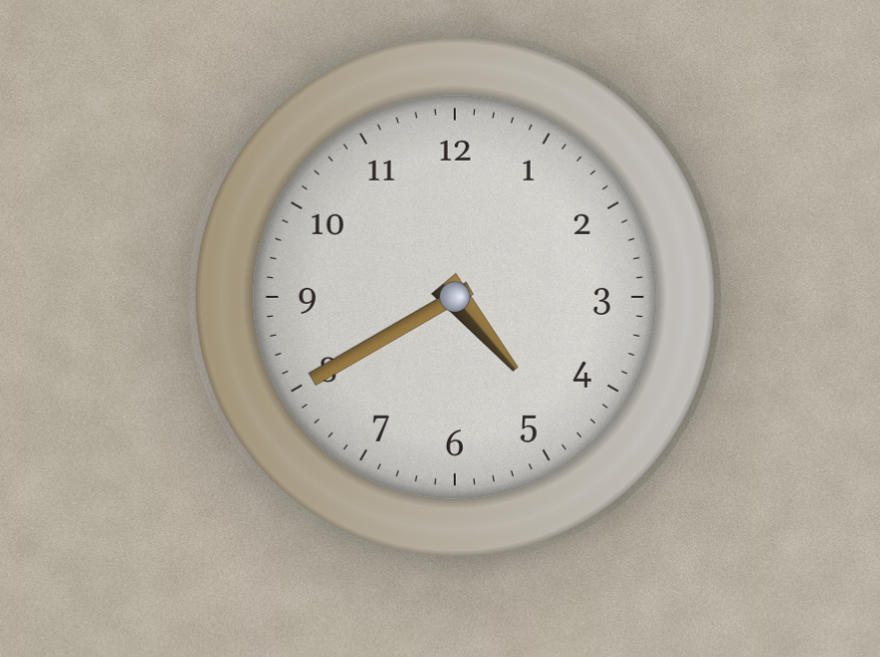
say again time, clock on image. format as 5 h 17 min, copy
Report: 4 h 40 min
